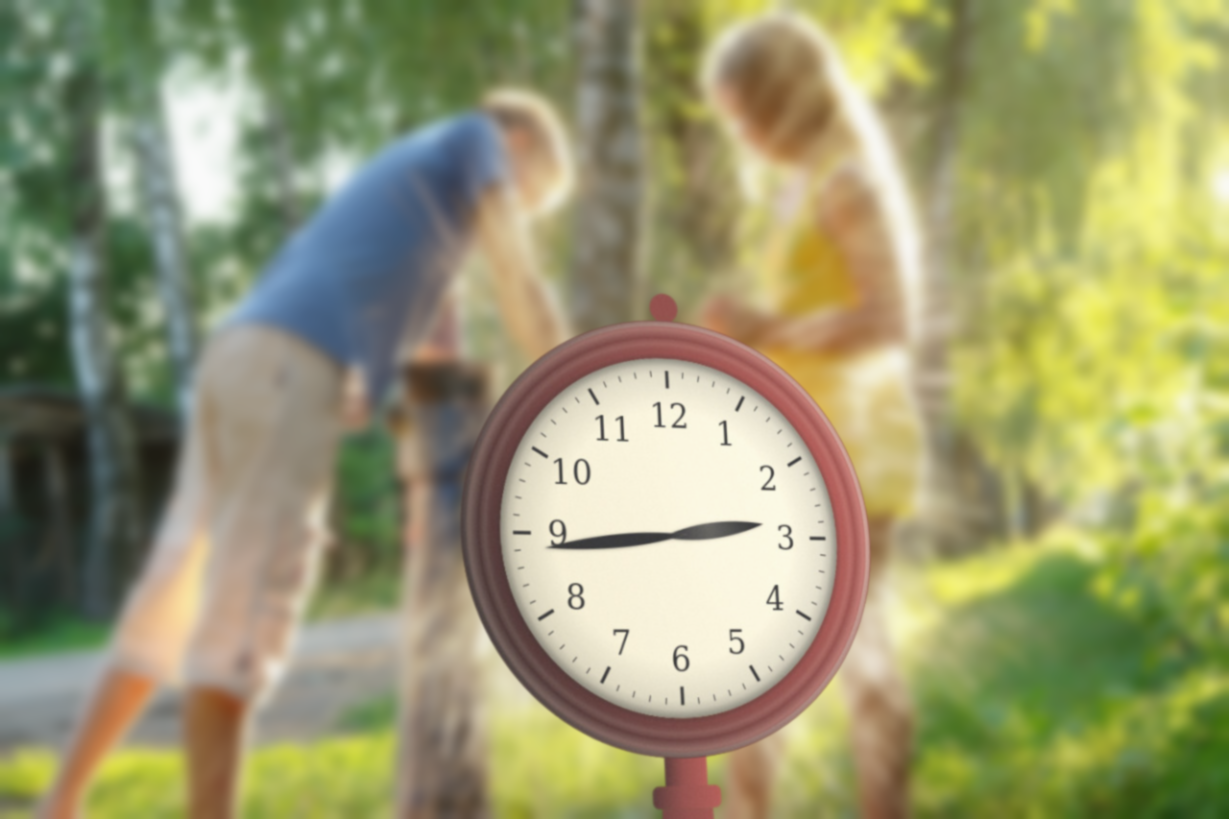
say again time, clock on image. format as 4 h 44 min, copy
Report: 2 h 44 min
